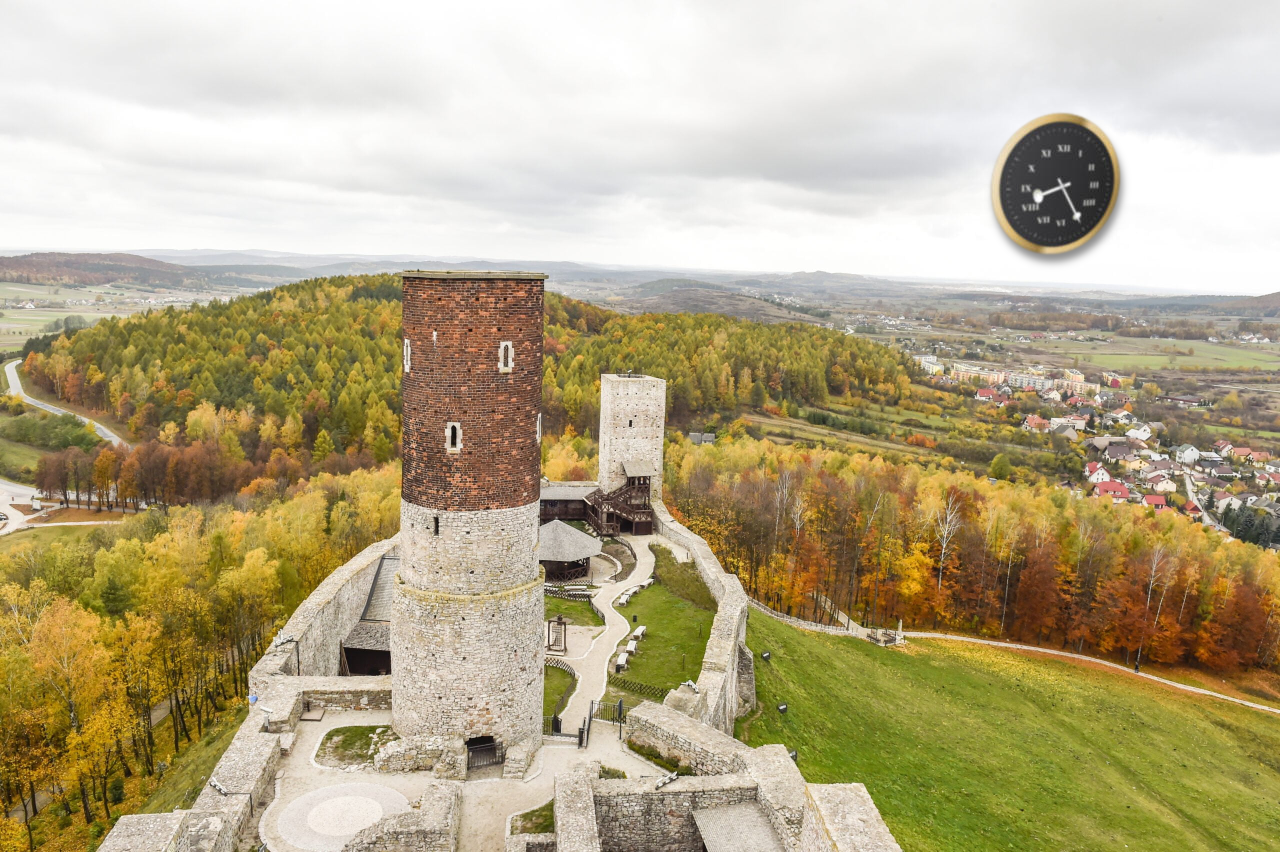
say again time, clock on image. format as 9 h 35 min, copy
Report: 8 h 25 min
